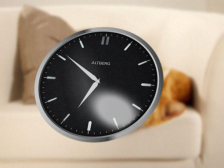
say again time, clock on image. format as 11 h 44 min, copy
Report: 6 h 51 min
